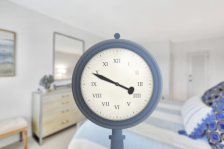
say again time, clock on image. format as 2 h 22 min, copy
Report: 3 h 49 min
